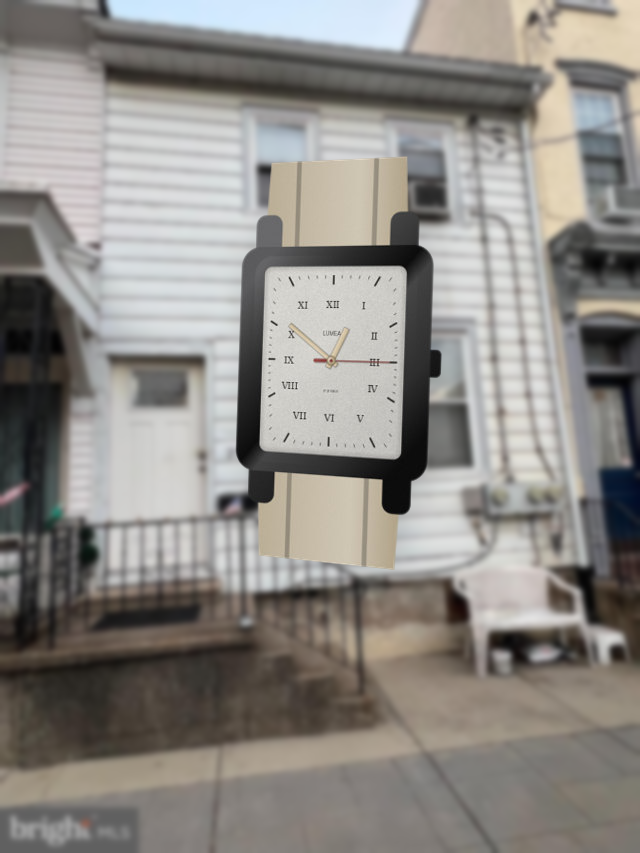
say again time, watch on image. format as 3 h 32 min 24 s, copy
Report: 12 h 51 min 15 s
